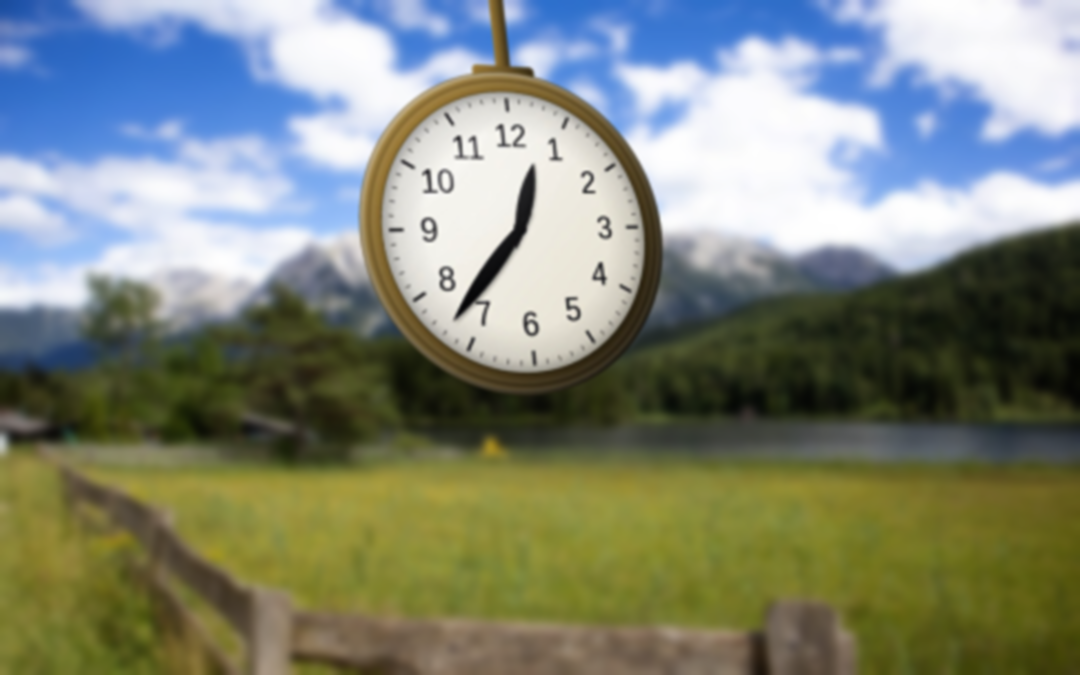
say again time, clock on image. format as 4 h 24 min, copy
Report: 12 h 37 min
